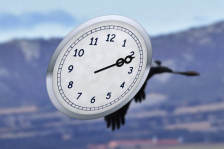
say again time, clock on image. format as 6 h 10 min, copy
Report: 2 h 11 min
